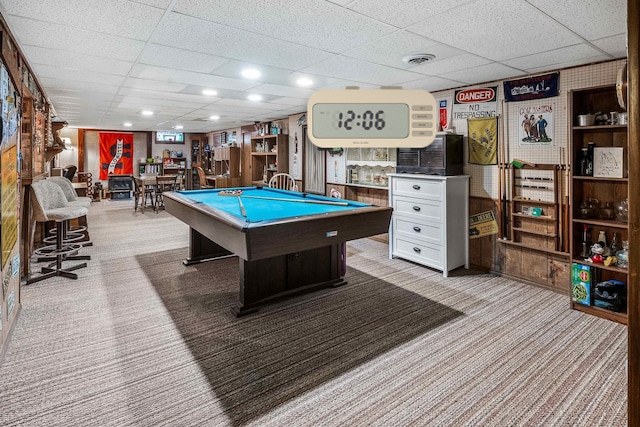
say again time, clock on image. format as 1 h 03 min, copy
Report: 12 h 06 min
